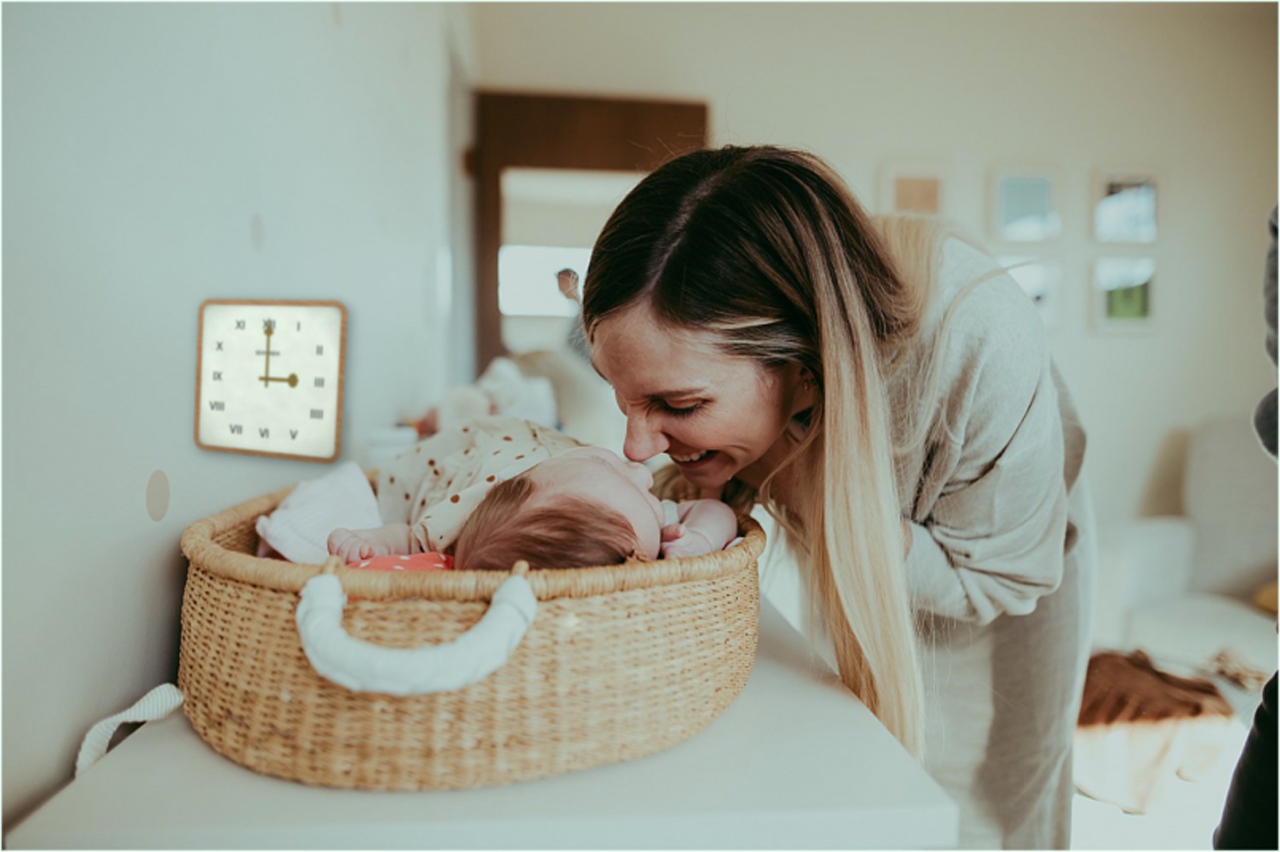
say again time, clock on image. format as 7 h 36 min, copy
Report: 3 h 00 min
